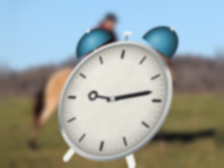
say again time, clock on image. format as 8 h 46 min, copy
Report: 9 h 13 min
